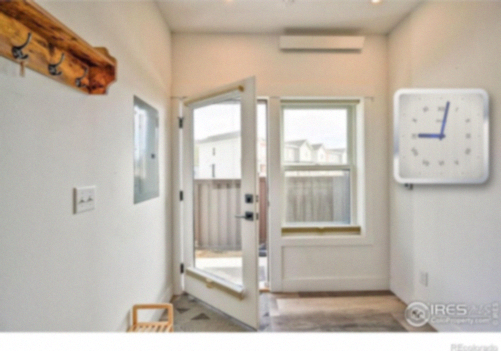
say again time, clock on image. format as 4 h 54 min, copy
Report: 9 h 02 min
